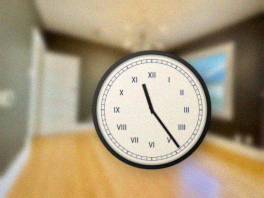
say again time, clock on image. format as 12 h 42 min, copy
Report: 11 h 24 min
